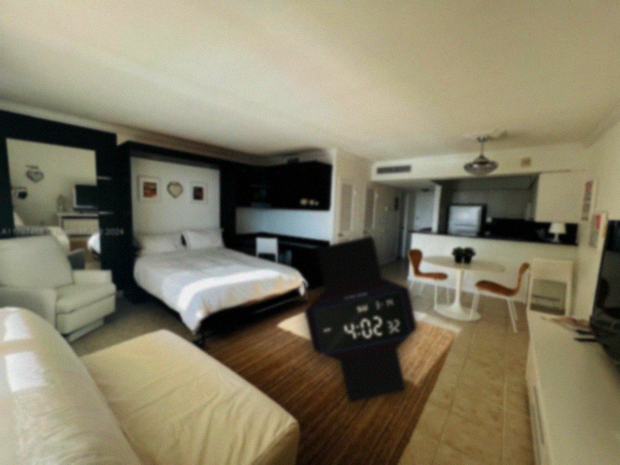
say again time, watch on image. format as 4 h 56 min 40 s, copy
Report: 4 h 02 min 32 s
